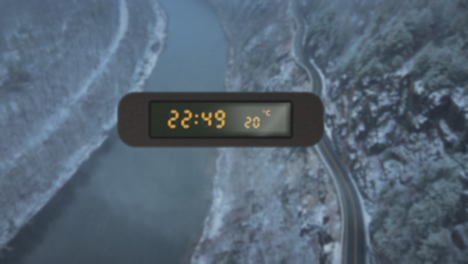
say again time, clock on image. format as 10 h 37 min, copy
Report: 22 h 49 min
